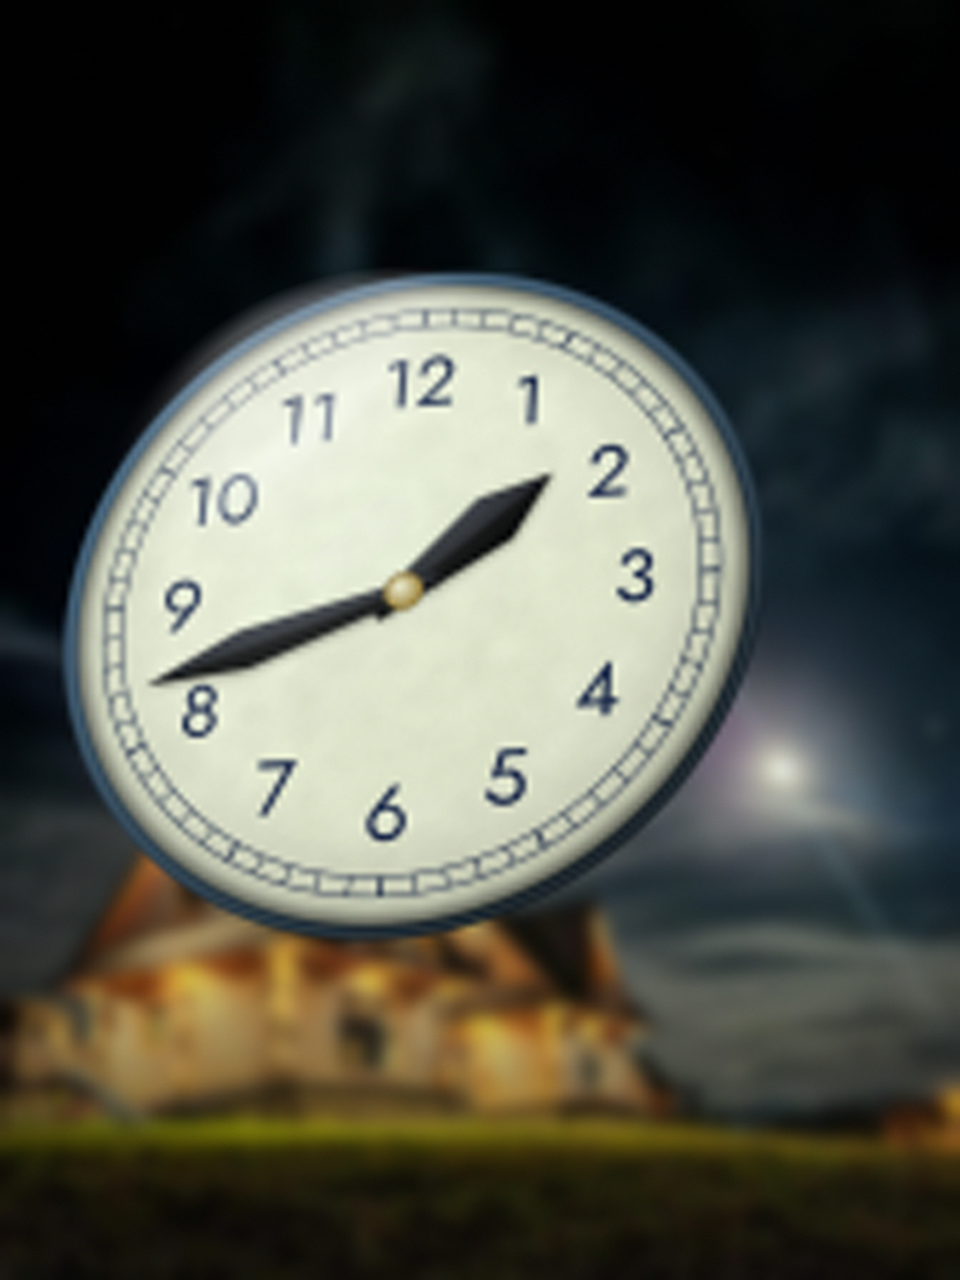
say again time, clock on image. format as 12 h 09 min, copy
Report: 1 h 42 min
